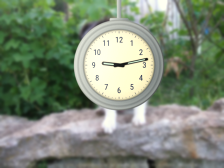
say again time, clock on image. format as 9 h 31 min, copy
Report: 9 h 13 min
